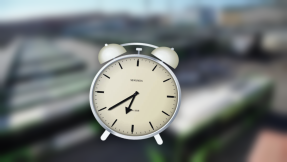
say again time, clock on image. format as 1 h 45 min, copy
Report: 6 h 39 min
